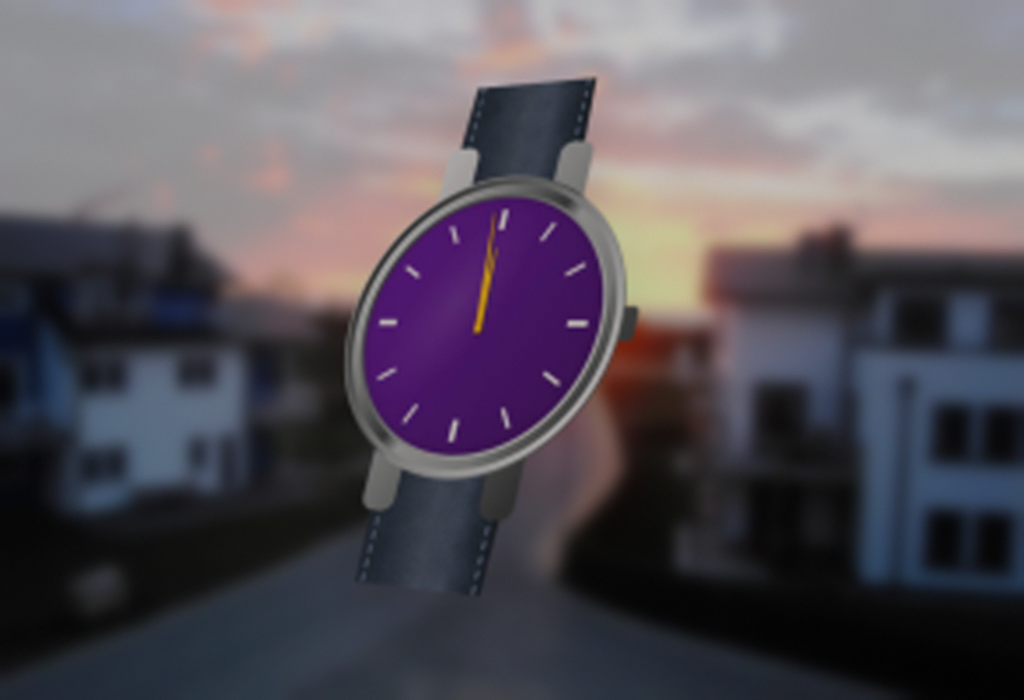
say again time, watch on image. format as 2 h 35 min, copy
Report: 11 h 59 min
